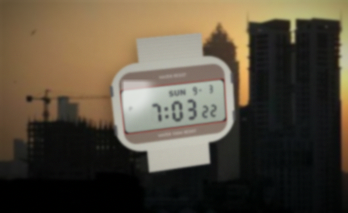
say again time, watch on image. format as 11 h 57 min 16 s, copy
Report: 7 h 03 min 22 s
